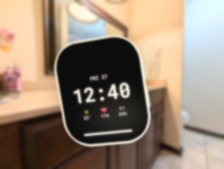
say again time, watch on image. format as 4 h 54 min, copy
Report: 12 h 40 min
